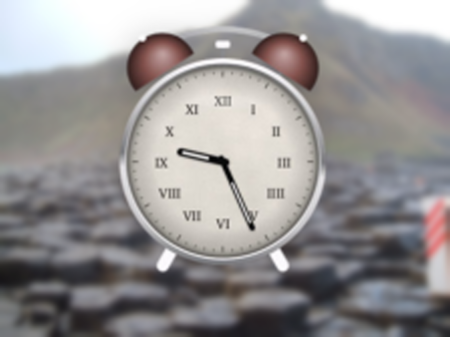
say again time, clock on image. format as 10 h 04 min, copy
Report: 9 h 26 min
